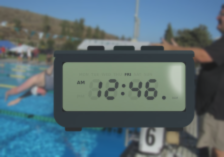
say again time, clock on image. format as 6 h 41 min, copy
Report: 12 h 46 min
